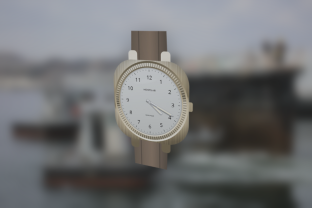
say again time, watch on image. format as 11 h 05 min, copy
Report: 4 h 19 min
